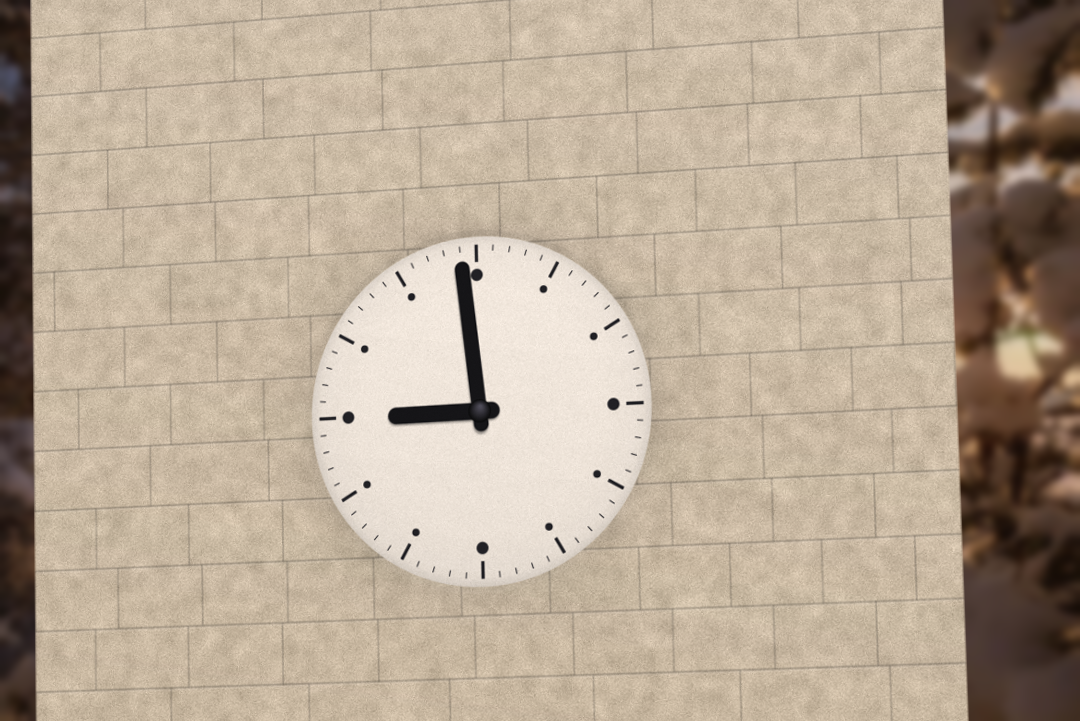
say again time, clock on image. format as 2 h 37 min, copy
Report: 8 h 59 min
